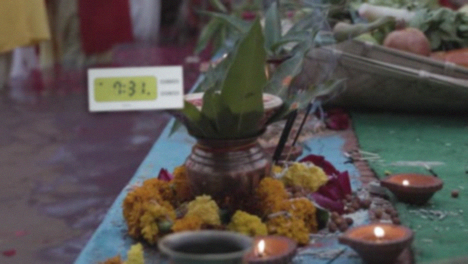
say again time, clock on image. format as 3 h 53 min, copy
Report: 7 h 31 min
